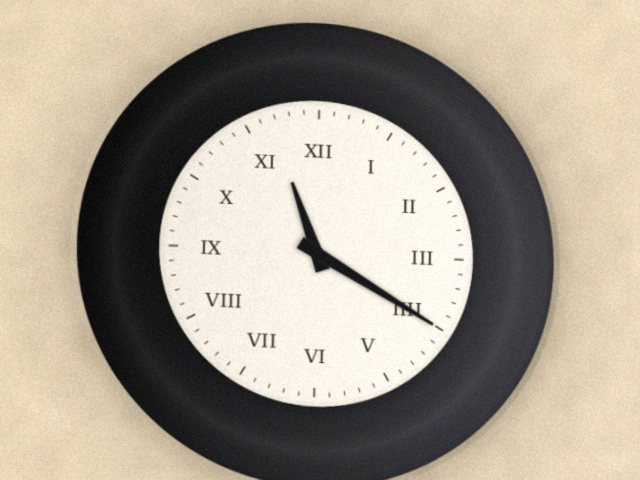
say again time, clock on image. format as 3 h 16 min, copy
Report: 11 h 20 min
